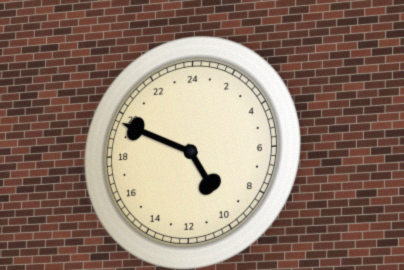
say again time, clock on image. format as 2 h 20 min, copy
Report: 9 h 49 min
